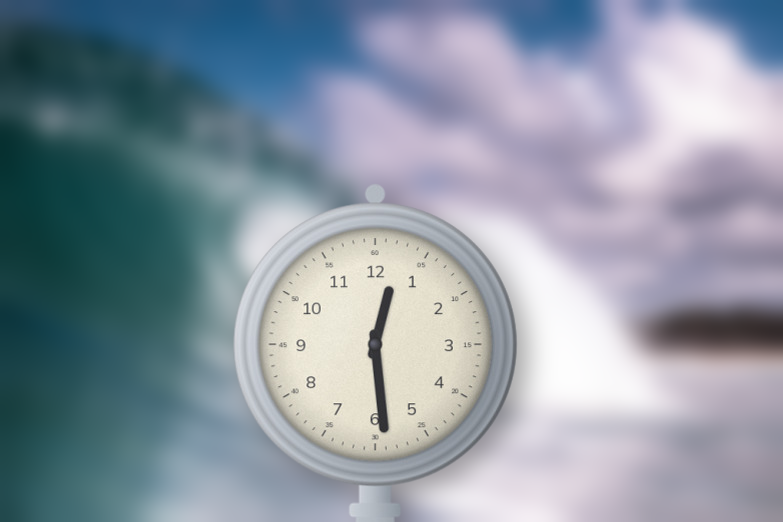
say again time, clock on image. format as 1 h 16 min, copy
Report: 12 h 29 min
